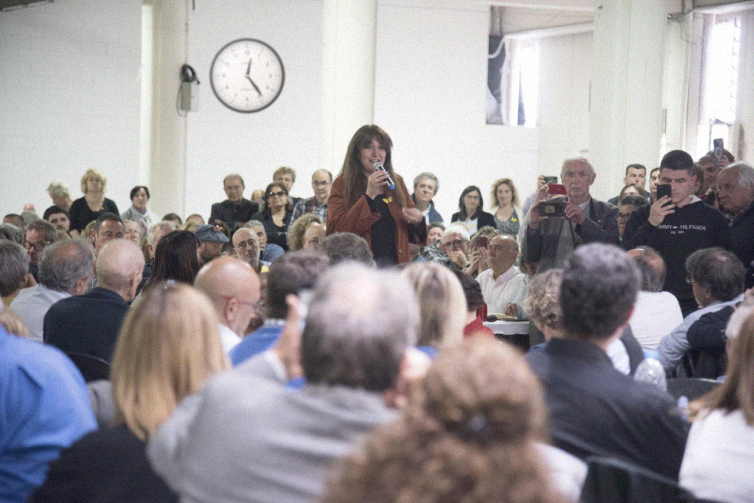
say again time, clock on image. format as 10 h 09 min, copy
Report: 12 h 24 min
